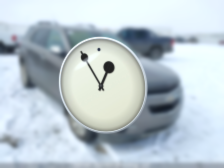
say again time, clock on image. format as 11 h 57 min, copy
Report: 12 h 55 min
